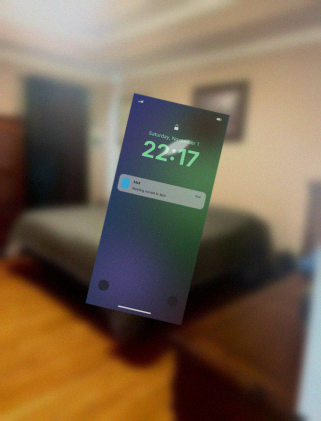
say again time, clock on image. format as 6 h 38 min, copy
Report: 22 h 17 min
